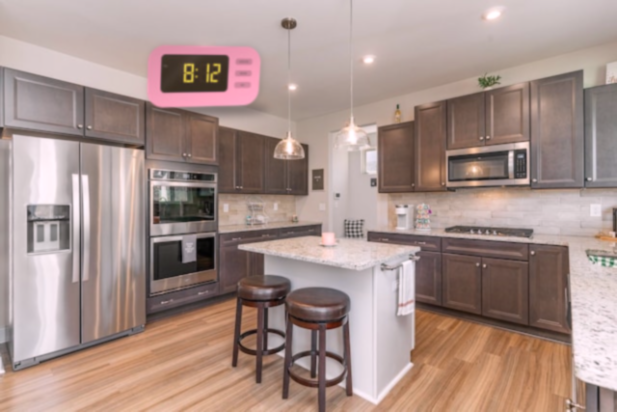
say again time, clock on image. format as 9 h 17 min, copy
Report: 8 h 12 min
